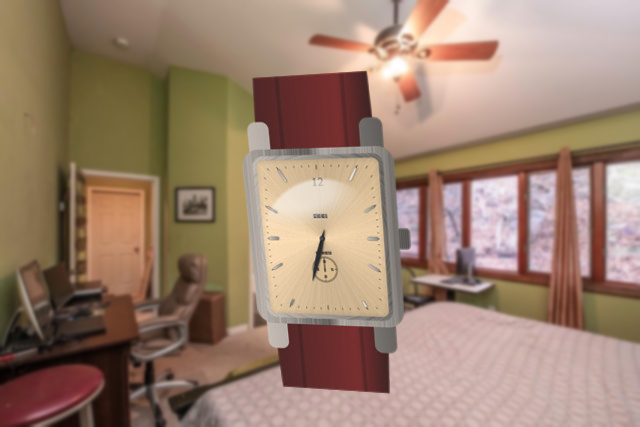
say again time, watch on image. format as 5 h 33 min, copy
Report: 6 h 33 min
